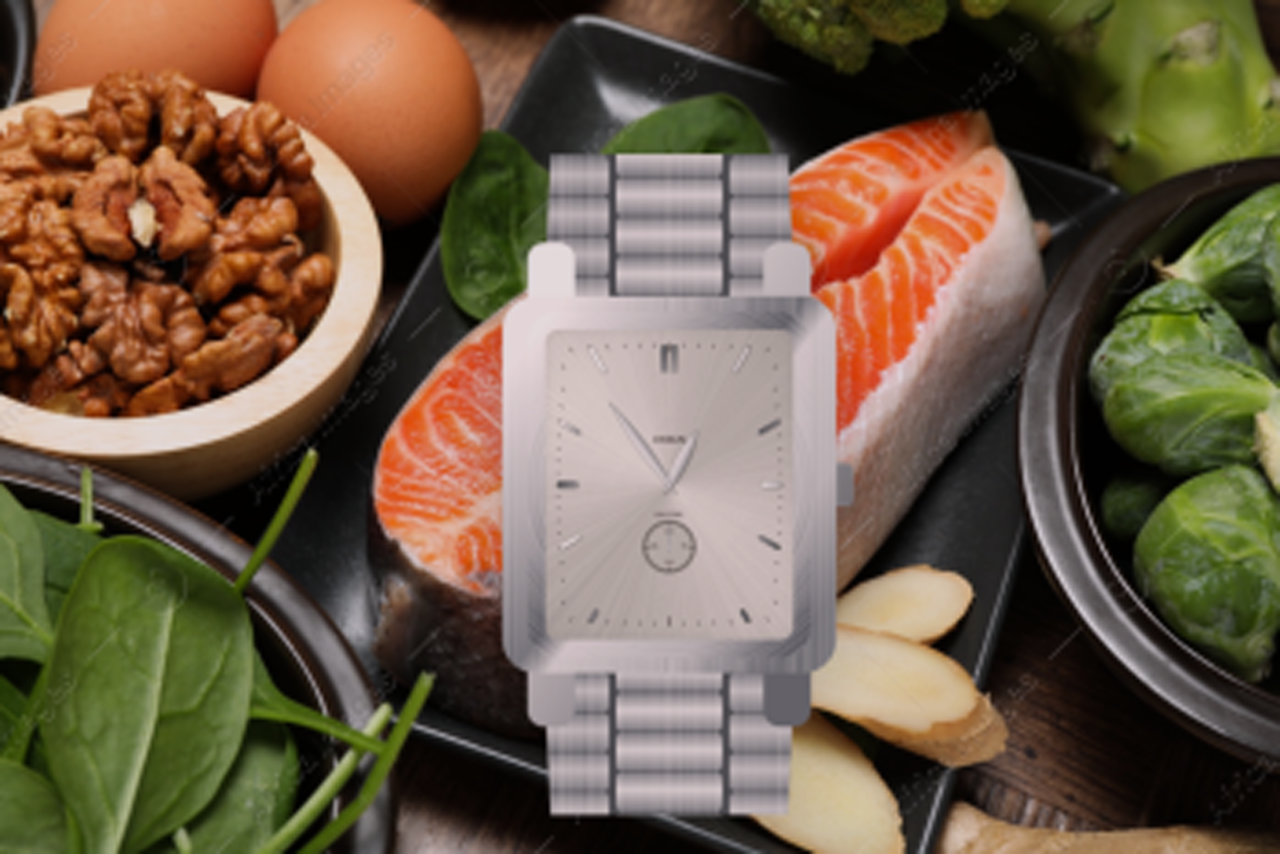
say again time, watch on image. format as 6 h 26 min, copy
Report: 12 h 54 min
